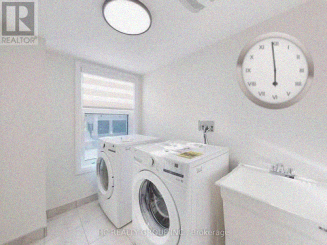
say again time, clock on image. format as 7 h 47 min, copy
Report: 5 h 59 min
